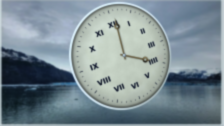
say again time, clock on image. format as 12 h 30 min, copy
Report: 4 h 01 min
